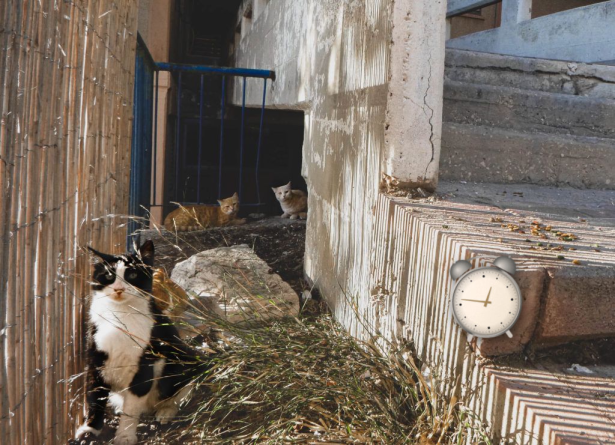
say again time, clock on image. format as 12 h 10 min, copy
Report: 12 h 47 min
